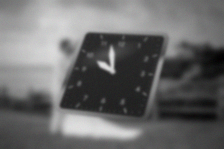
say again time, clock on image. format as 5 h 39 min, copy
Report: 9 h 57 min
